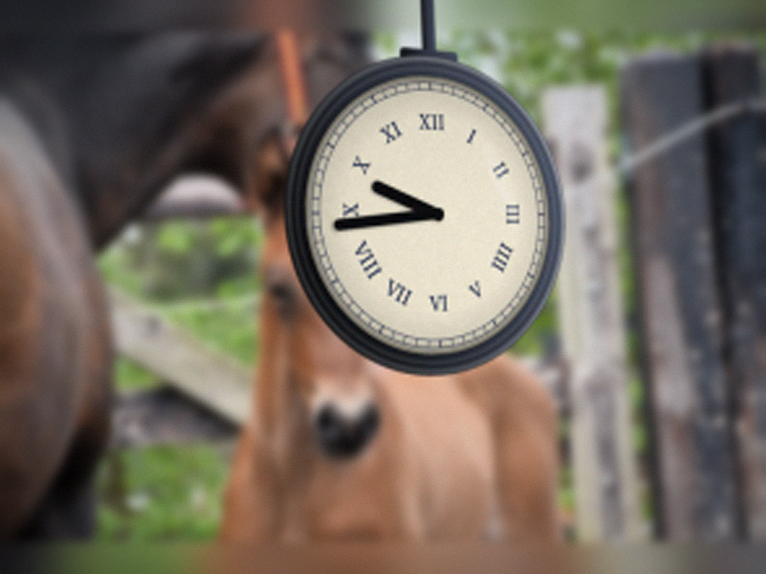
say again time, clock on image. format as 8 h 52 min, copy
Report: 9 h 44 min
